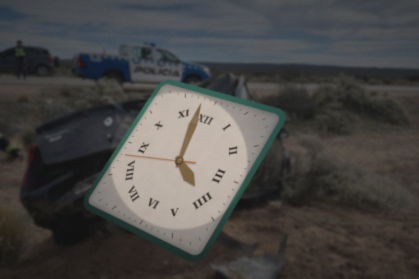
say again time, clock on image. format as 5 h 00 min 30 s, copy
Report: 3 h 57 min 43 s
